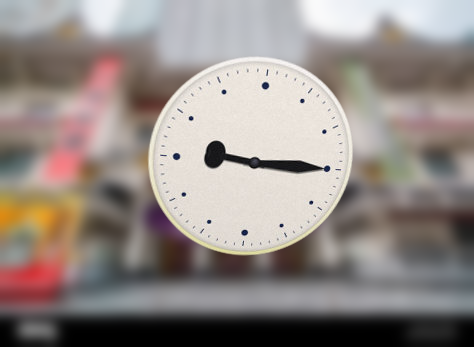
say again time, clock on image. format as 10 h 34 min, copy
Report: 9 h 15 min
